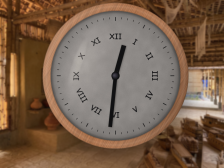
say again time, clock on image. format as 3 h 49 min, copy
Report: 12 h 31 min
